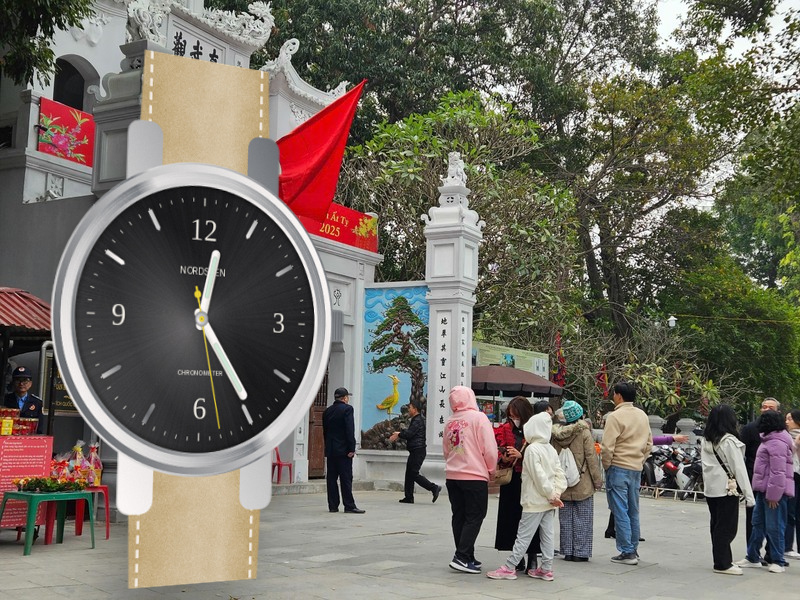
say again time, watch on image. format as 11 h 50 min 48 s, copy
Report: 12 h 24 min 28 s
